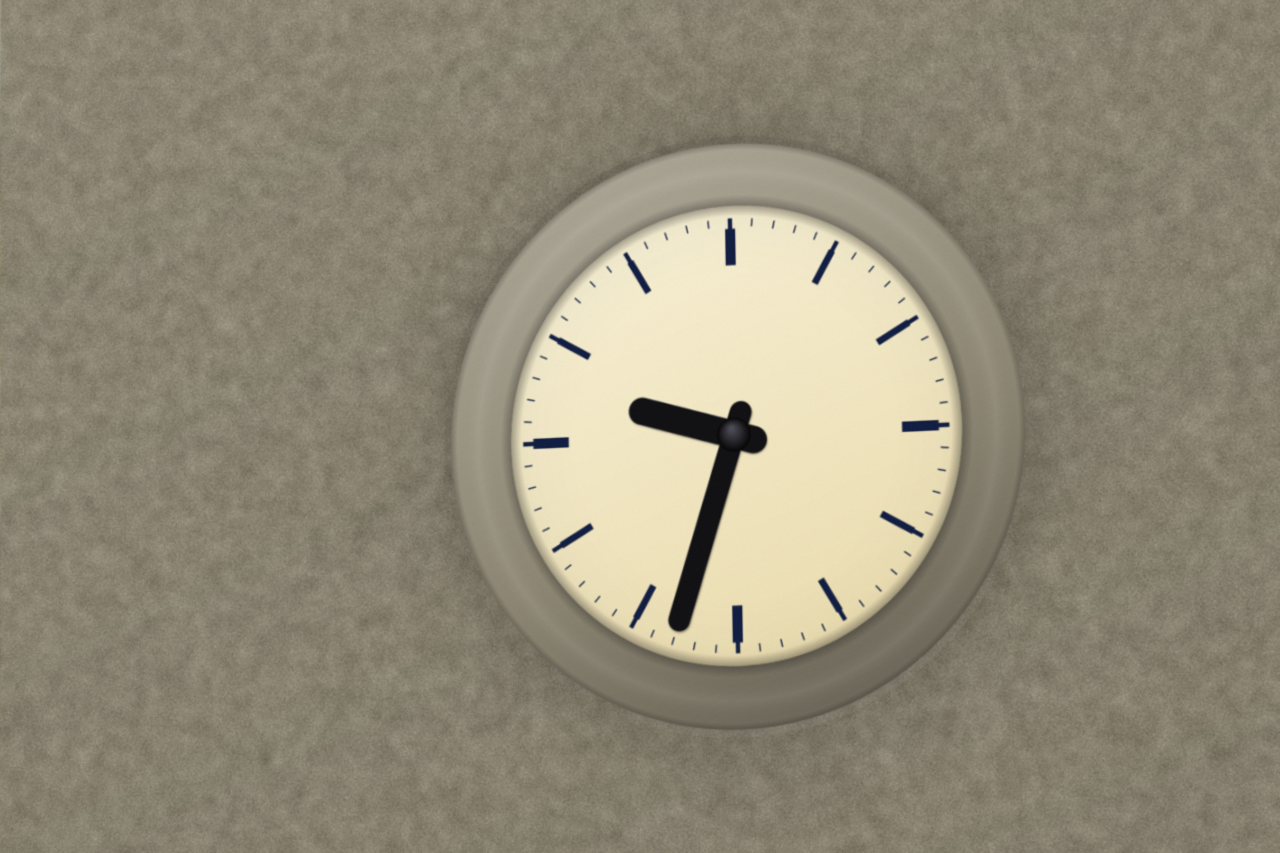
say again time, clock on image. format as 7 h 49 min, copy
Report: 9 h 33 min
